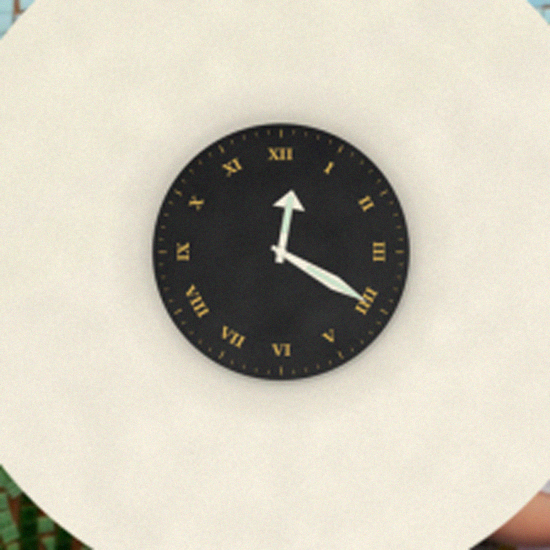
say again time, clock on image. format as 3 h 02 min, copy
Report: 12 h 20 min
